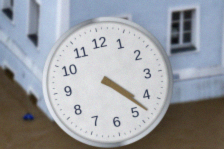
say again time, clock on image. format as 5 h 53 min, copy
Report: 4 h 23 min
